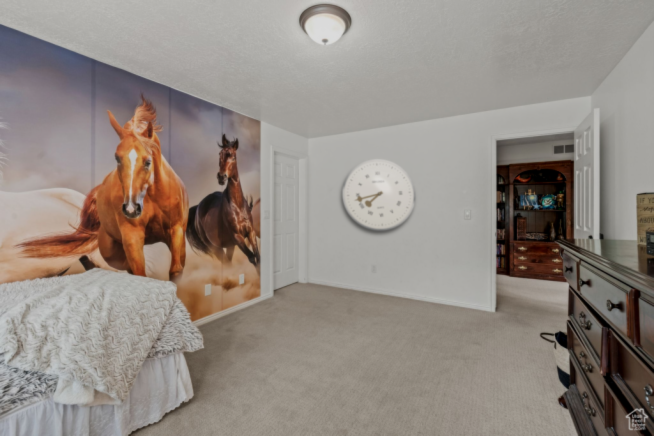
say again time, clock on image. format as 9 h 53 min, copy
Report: 7 h 43 min
